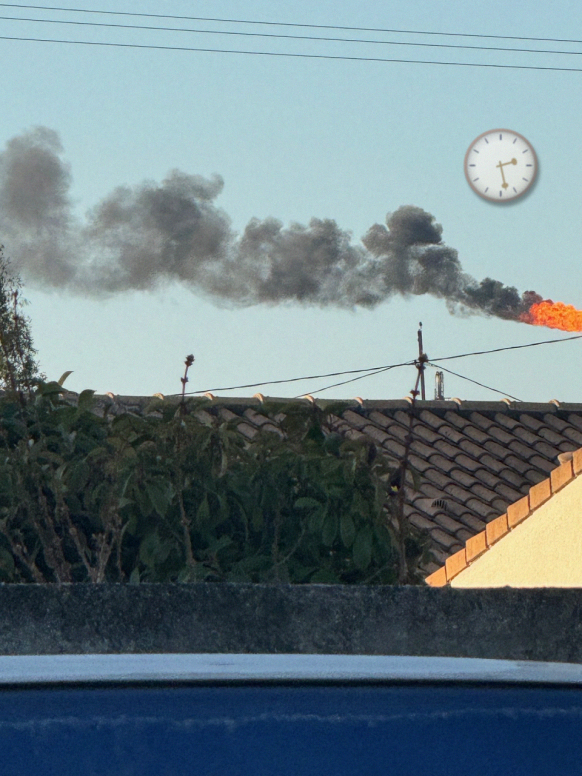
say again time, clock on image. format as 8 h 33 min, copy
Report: 2 h 28 min
